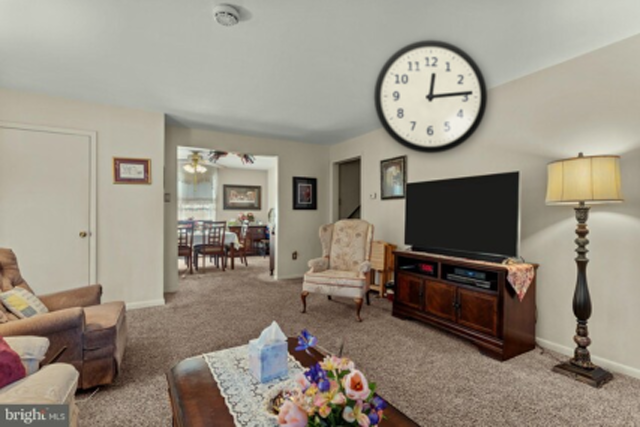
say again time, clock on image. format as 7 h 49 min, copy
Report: 12 h 14 min
